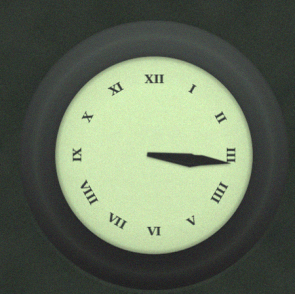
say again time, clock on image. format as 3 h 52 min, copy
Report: 3 h 16 min
